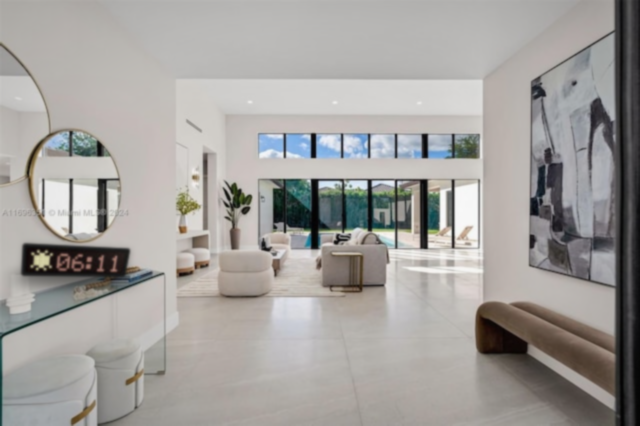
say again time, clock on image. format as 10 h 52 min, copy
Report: 6 h 11 min
